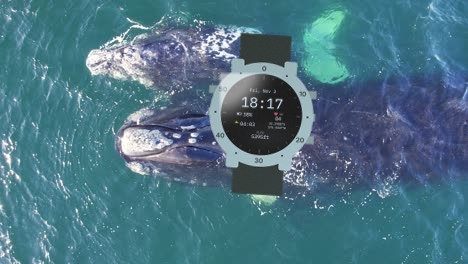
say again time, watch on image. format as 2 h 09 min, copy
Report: 18 h 17 min
